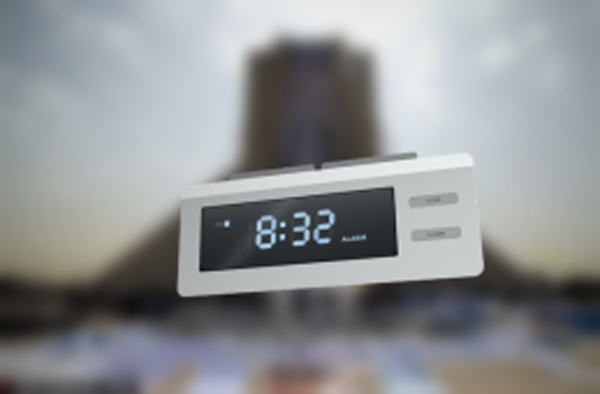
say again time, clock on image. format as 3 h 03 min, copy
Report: 8 h 32 min
